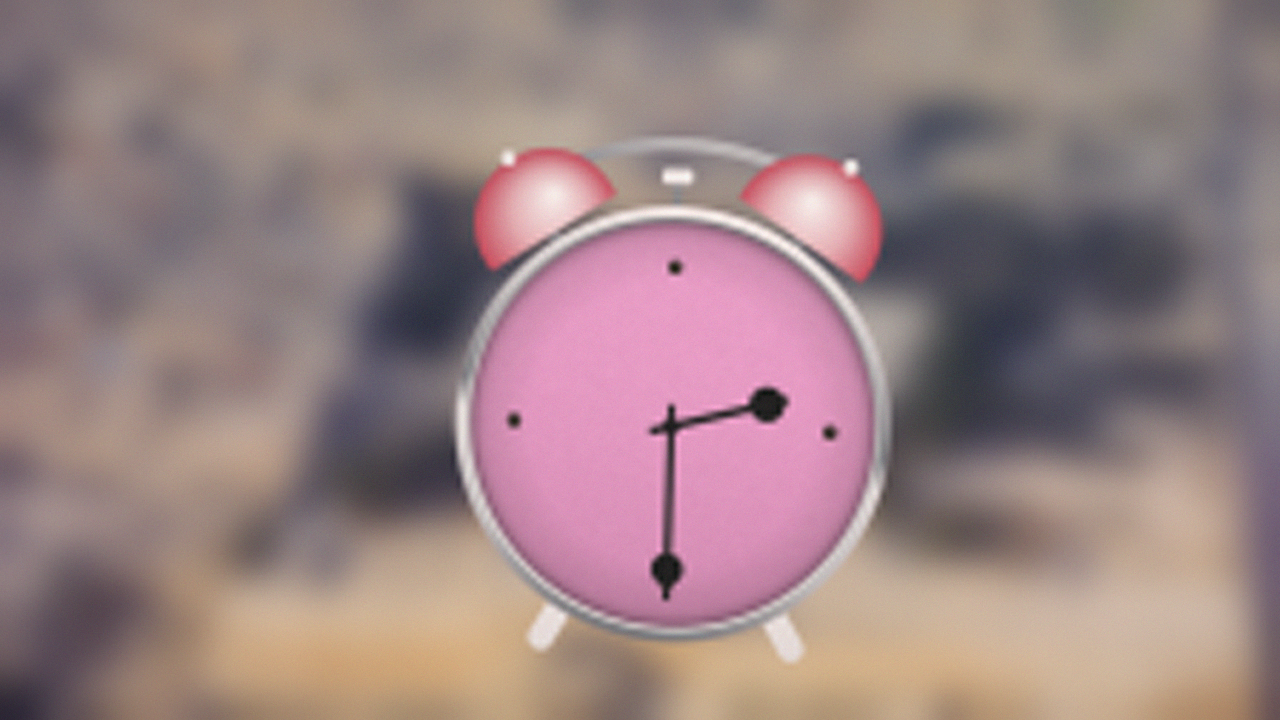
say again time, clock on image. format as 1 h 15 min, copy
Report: 2 h 30 min
